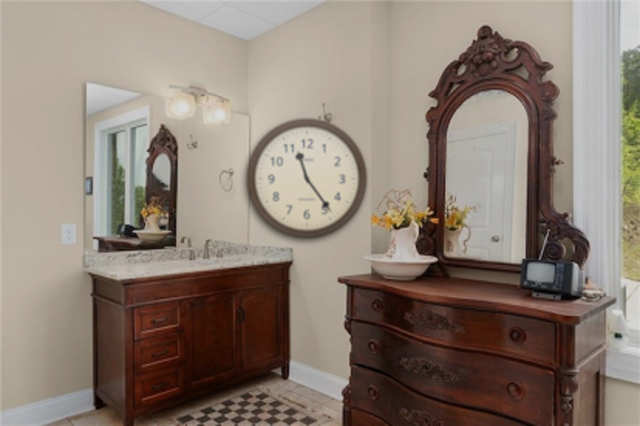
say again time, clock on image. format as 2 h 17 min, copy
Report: 11 h 24 min
